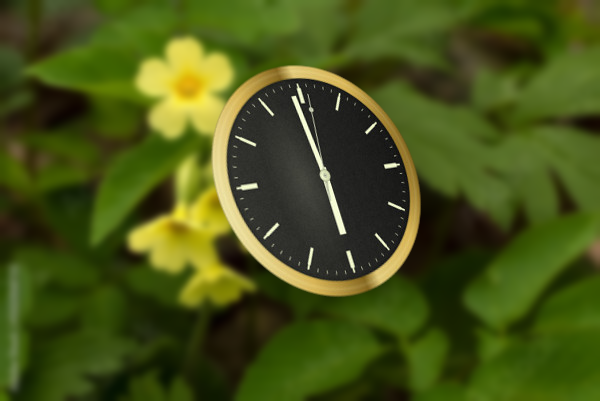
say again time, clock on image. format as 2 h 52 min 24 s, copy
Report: 5 h 59 min 01 s
